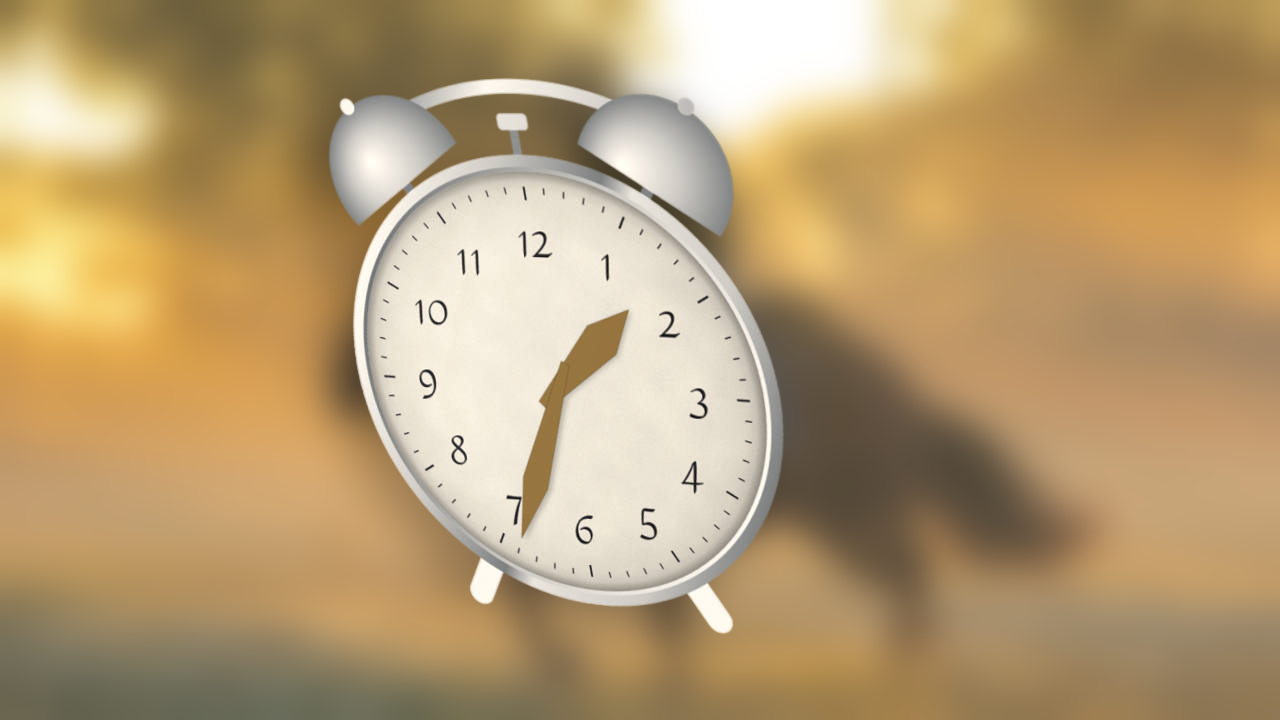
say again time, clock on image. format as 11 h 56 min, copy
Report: 1 h 34 min
